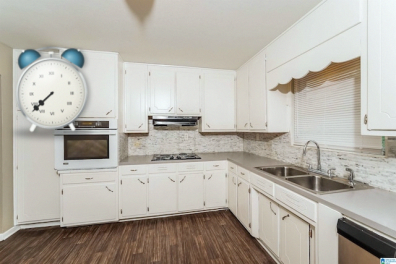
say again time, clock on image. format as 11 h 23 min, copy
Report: 7 h 38 min
